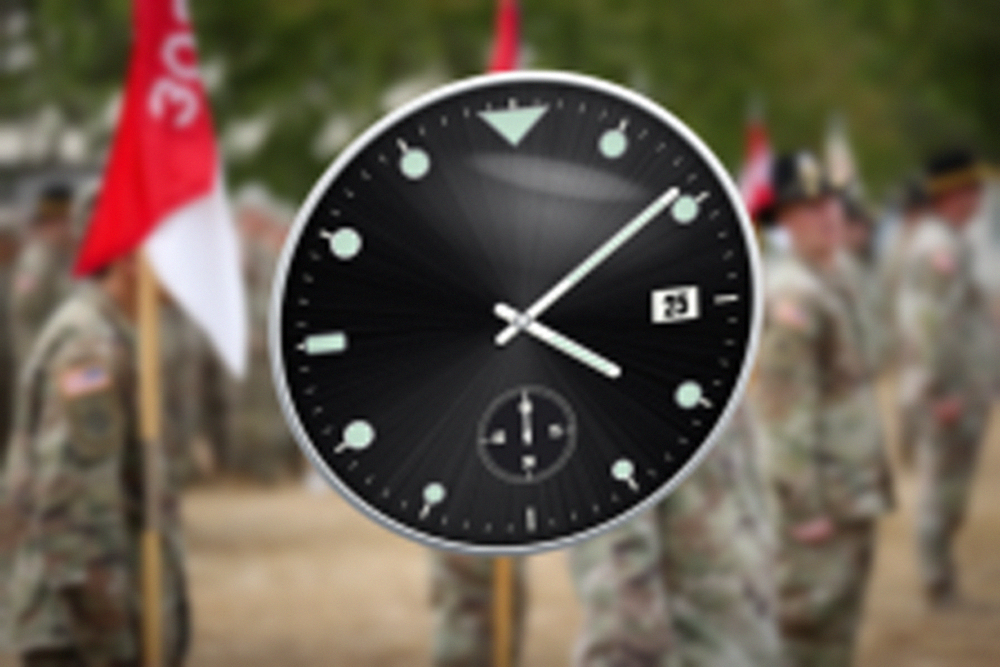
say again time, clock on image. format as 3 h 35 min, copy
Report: 4 h 09 min
